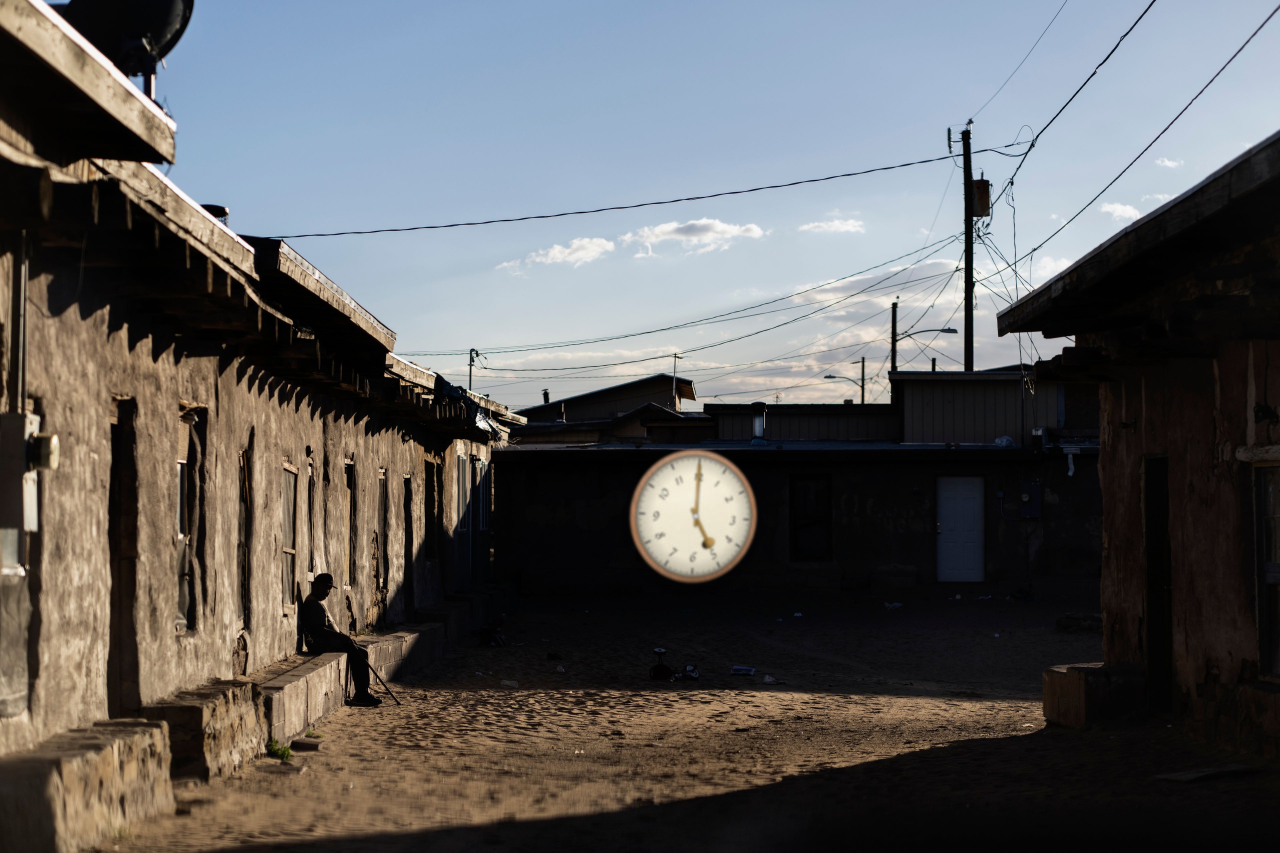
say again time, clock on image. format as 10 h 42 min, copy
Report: 5 h 00 min
